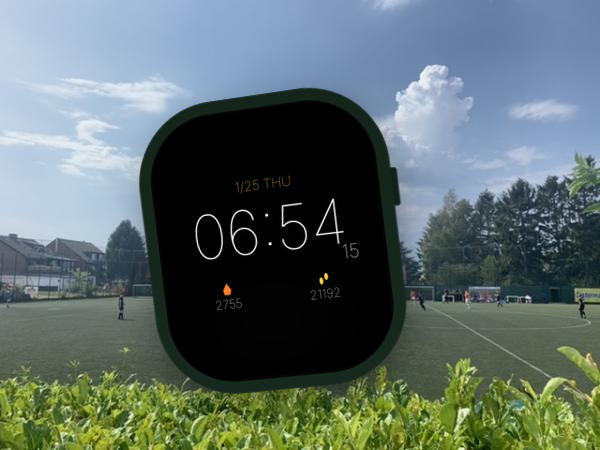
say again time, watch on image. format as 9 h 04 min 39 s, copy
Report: 6 h 54 min 15 s
